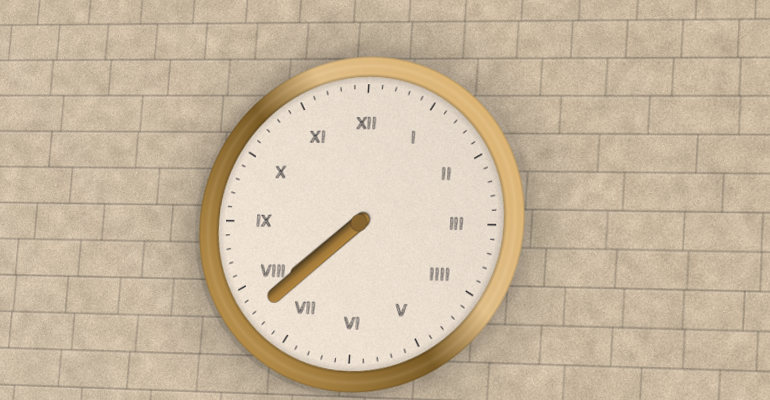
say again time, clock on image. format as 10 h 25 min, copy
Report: 7 h 38 min
